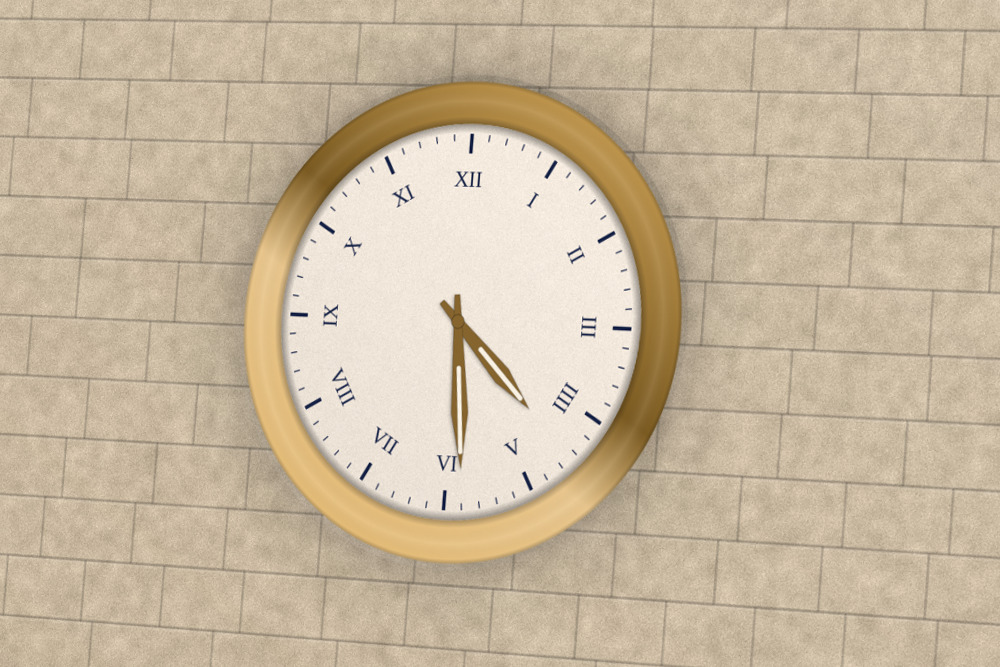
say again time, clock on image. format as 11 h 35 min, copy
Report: 4 h 29 min
